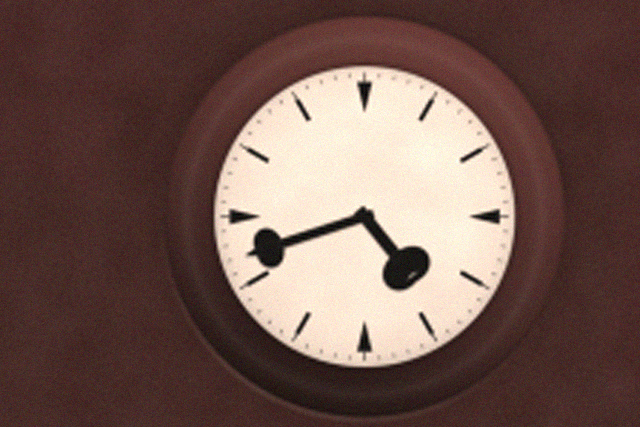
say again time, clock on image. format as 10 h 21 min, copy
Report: 4 h 42 min
